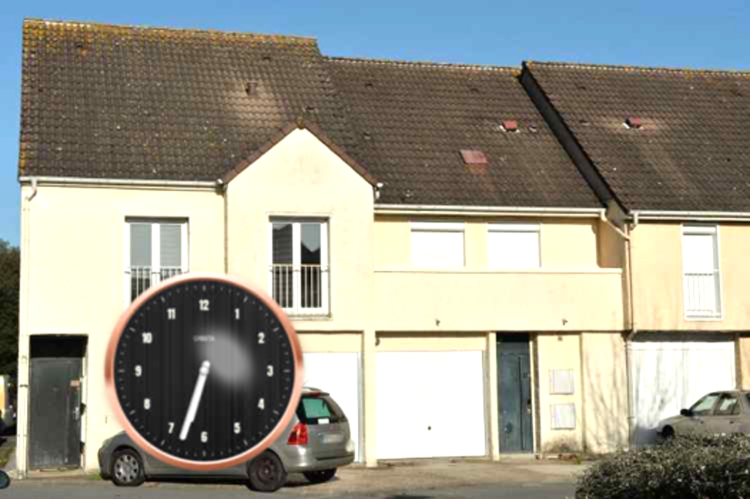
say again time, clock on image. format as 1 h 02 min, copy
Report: 6 h 33 min
